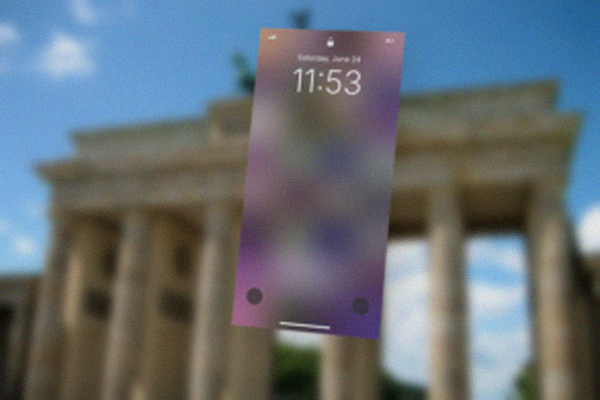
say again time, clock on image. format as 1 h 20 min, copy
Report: 11 h 53 min
